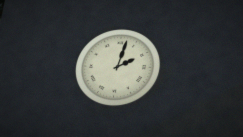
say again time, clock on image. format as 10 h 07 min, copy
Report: 2 h 02 min
